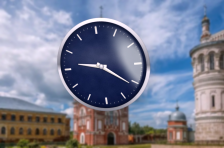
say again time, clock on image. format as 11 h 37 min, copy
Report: 9 h 21 min
